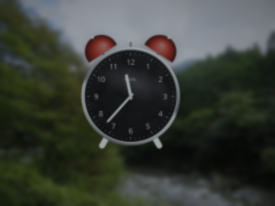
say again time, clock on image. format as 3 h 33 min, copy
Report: 11 h 37 min
